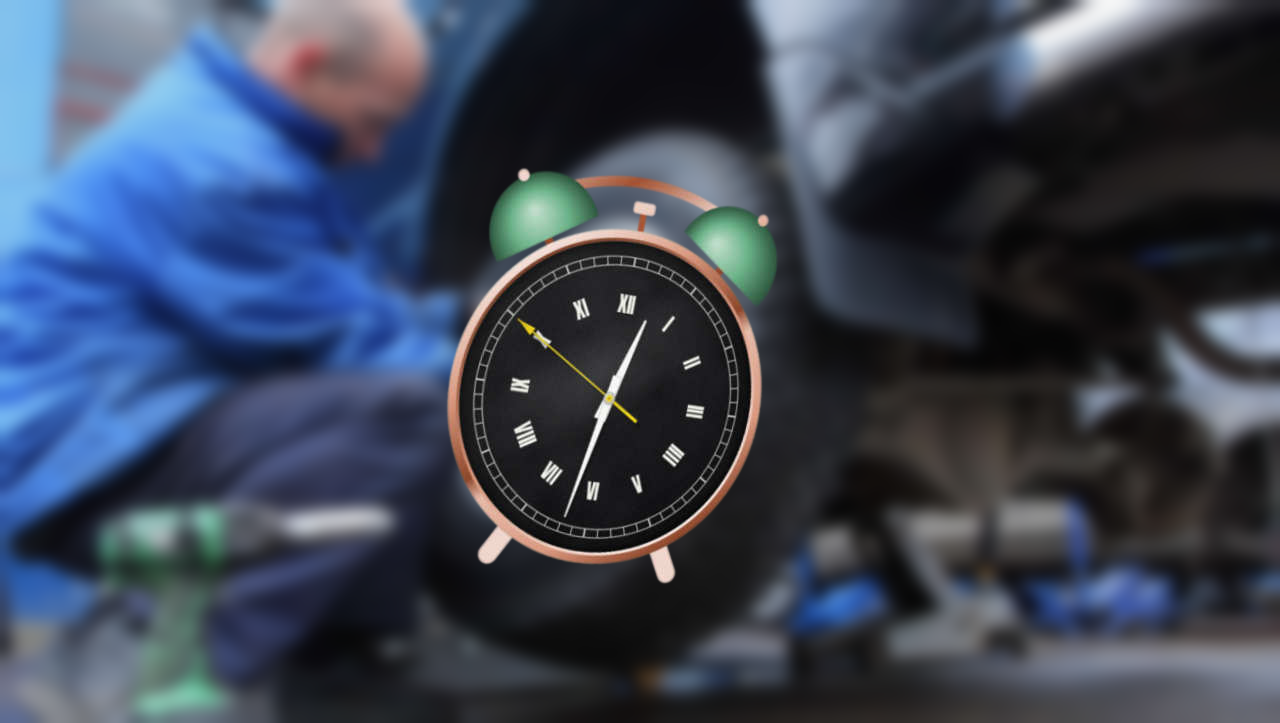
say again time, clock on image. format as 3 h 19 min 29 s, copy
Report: 12 h 31 min 50 s
